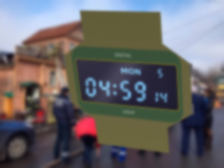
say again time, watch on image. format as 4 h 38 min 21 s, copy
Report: 4 h 59 min 14 s
